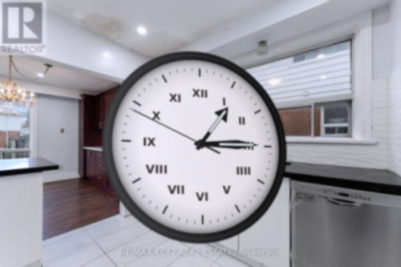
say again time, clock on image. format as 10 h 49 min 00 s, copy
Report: 1 h 14 min 49 s
